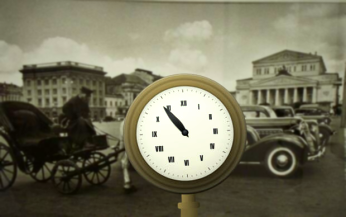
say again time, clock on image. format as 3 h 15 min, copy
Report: 10 h 54 min
